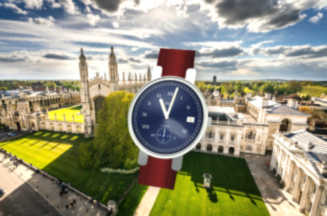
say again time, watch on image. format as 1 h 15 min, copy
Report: 11 h 02 min
